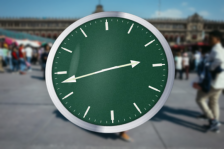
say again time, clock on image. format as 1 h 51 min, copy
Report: 2 h 43 min
